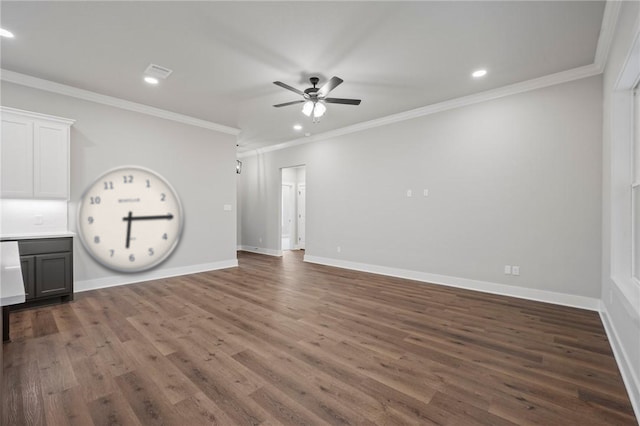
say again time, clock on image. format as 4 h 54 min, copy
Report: 6 h 15 min
